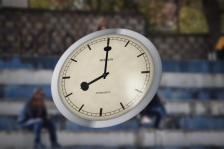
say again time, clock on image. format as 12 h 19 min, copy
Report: 8 h 00 min
